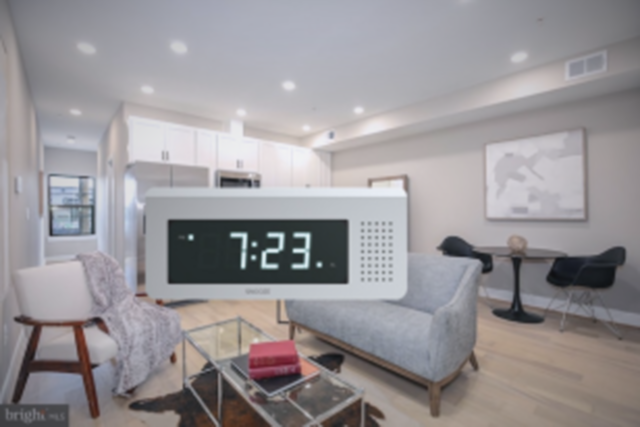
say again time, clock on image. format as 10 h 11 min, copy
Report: 7 h 23 min
